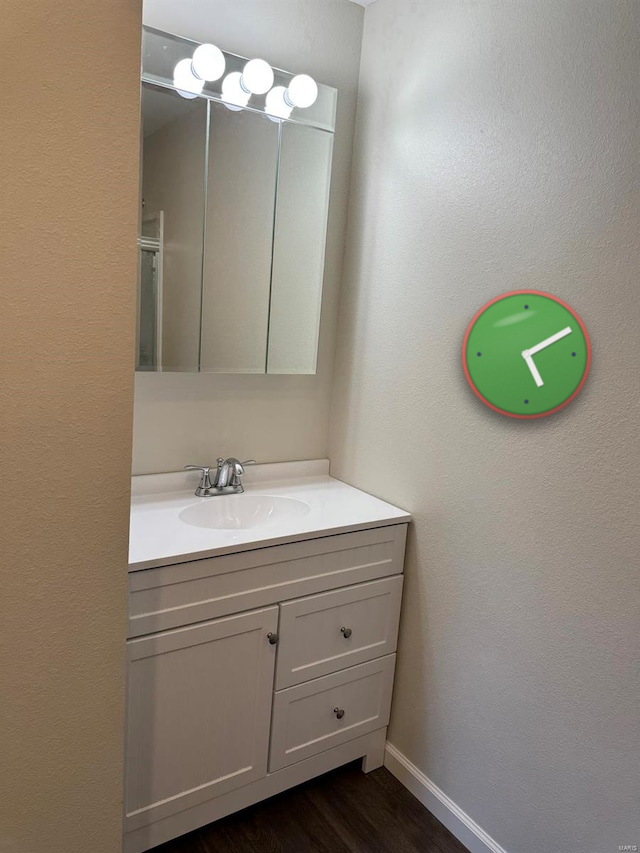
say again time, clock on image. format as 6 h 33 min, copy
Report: 5 h 10 min
